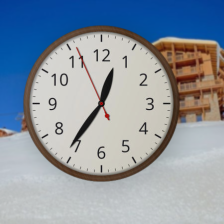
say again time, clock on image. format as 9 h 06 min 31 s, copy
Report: 12 h 35 min 56 s
